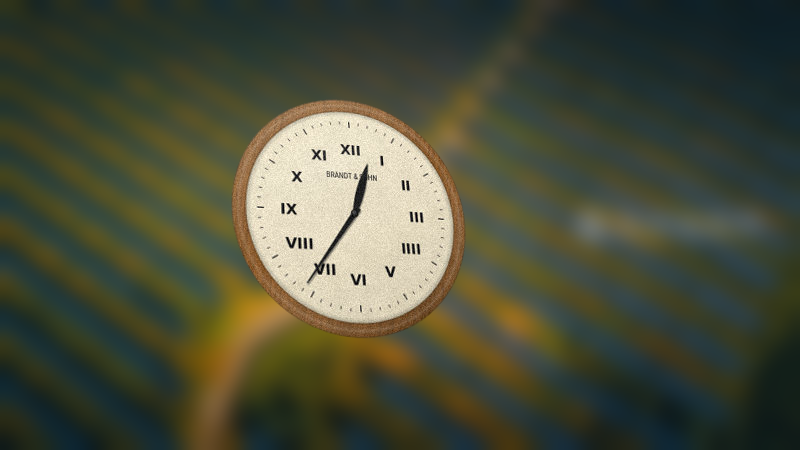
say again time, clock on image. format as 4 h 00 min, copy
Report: 12 h 36 min
